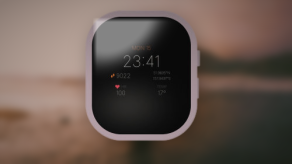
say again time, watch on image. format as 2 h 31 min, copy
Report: 23 h 41 min
